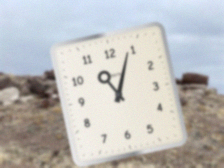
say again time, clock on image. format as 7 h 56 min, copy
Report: 11 h 04 min
